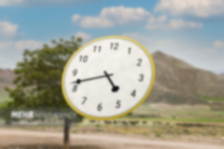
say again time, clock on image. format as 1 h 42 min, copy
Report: 4 h 42 min
